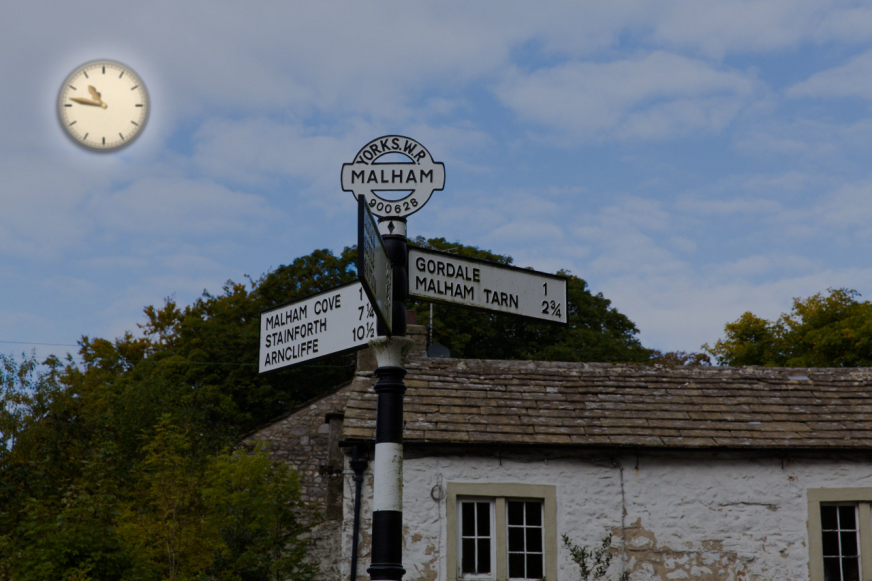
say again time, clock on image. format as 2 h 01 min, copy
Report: 10 h 47 min
